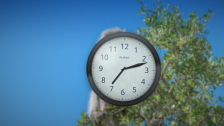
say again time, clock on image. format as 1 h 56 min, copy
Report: 7 h 12 min
